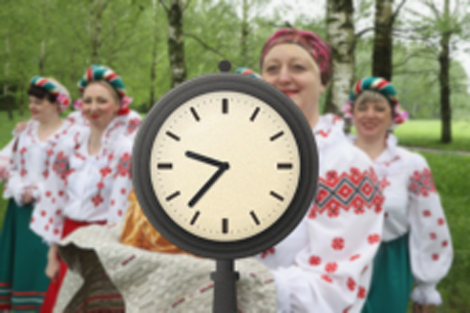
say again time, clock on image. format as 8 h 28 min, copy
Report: 9 h 37 min
